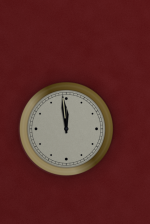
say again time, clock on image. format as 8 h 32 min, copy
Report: 11 h 59 min
